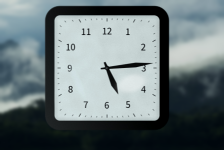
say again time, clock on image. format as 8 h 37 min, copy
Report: 5 h 14 min
